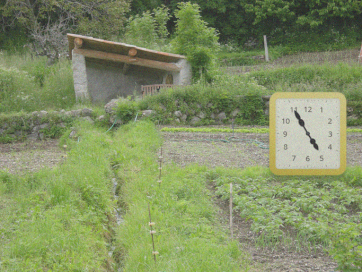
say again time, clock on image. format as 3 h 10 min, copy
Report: 4 h 55 min
